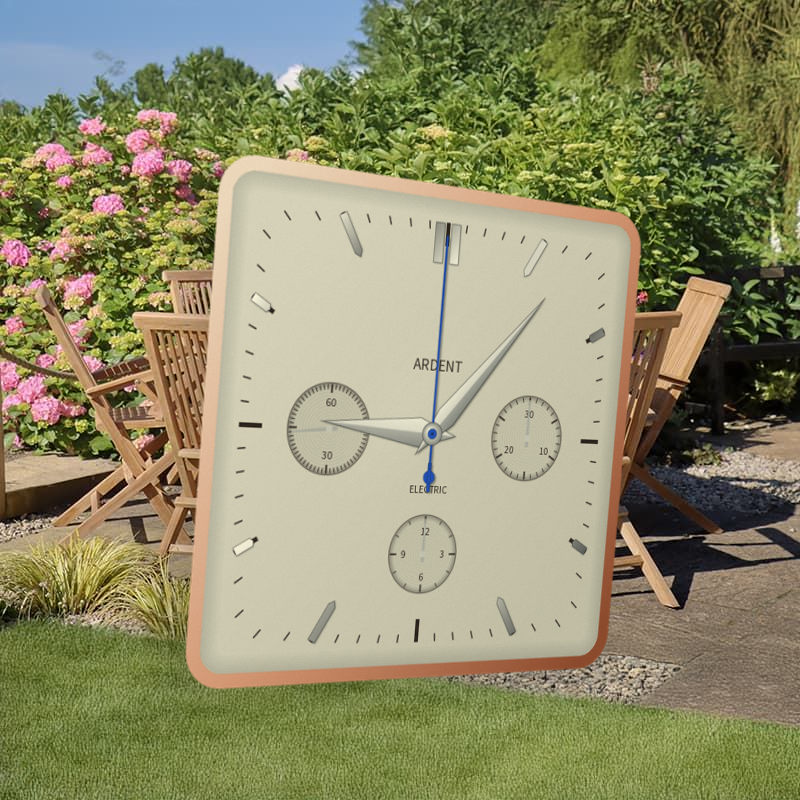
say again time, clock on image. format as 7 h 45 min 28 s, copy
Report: 9 h 06 min 44 s
